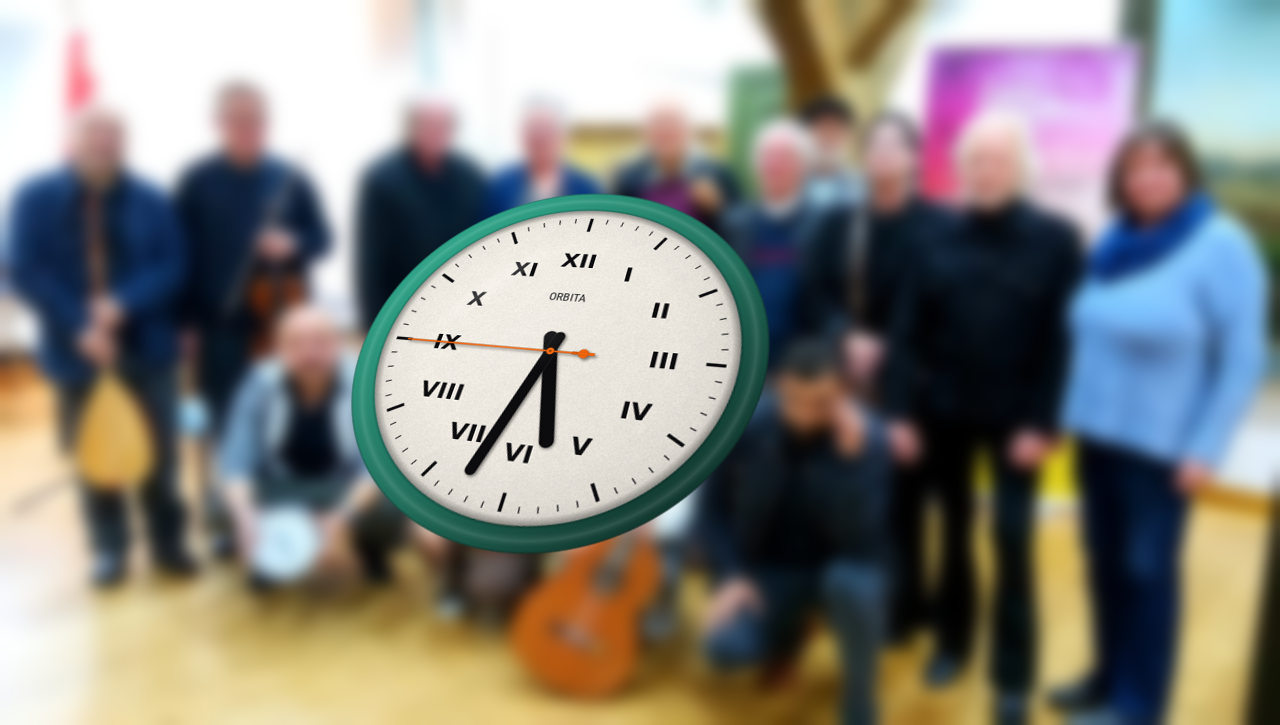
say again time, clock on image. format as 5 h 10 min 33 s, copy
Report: 5 h 32 min 45 s
